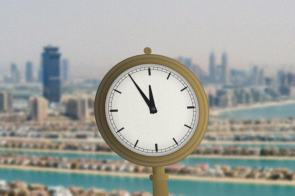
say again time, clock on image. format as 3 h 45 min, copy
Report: 11 h 55 min
